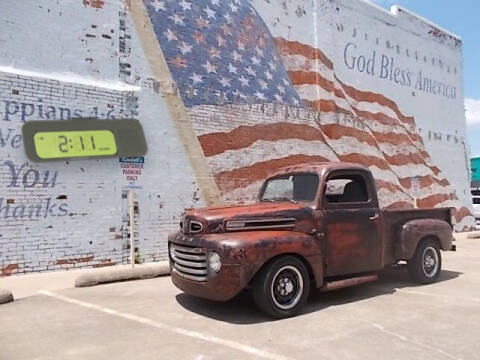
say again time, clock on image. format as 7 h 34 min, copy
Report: 2 h 11 min
